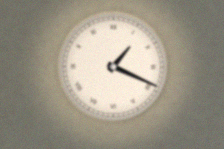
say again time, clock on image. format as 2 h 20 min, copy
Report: 1 h 19 min
